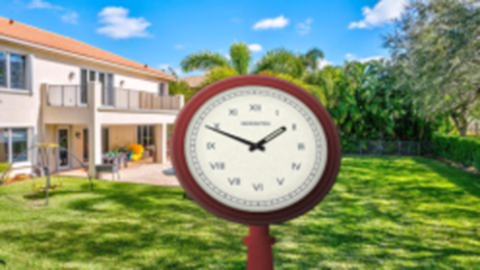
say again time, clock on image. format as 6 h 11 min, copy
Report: 1 h 49 min
